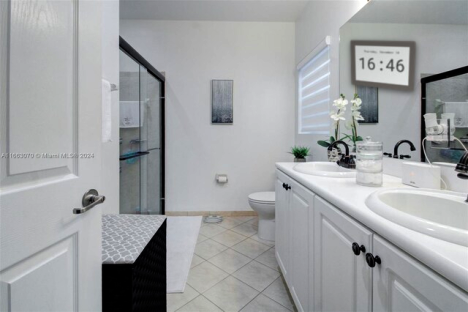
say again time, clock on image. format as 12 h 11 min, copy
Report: 16 h 46 min
